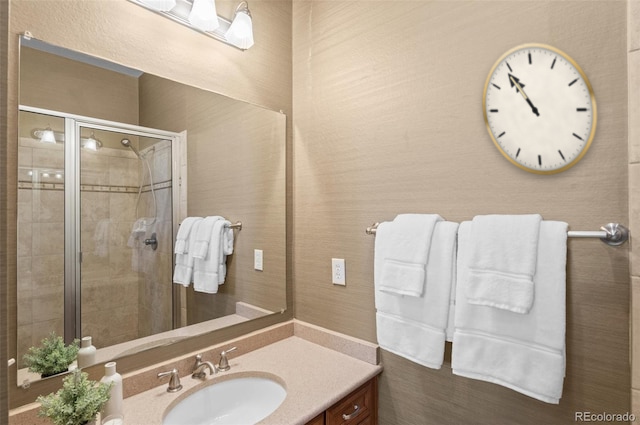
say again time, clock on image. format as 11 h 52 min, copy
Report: 10 h 54 min
